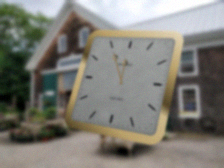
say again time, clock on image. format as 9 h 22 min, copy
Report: 11 h 55 min
